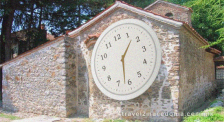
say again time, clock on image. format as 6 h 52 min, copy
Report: 1 h 32 min
